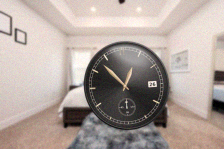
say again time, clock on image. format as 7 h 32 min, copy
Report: 12 h 53 min
